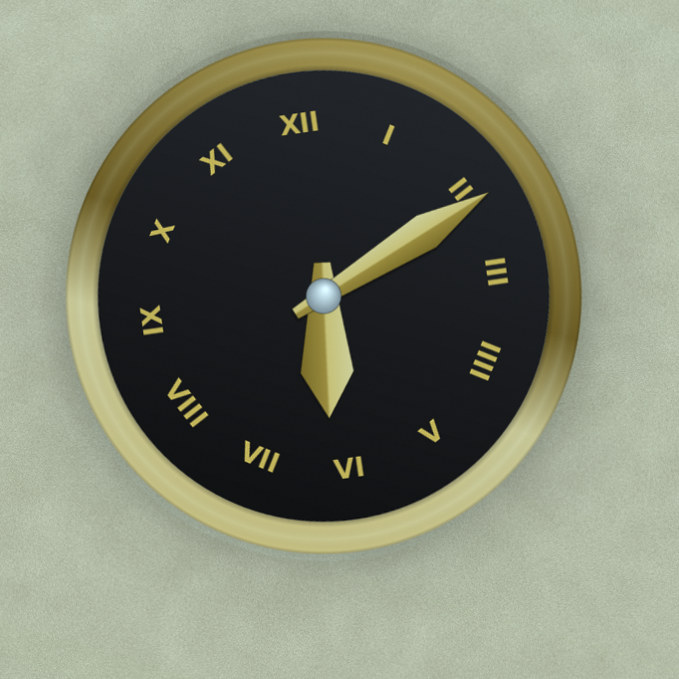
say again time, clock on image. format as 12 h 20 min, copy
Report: 6 h 11 min
